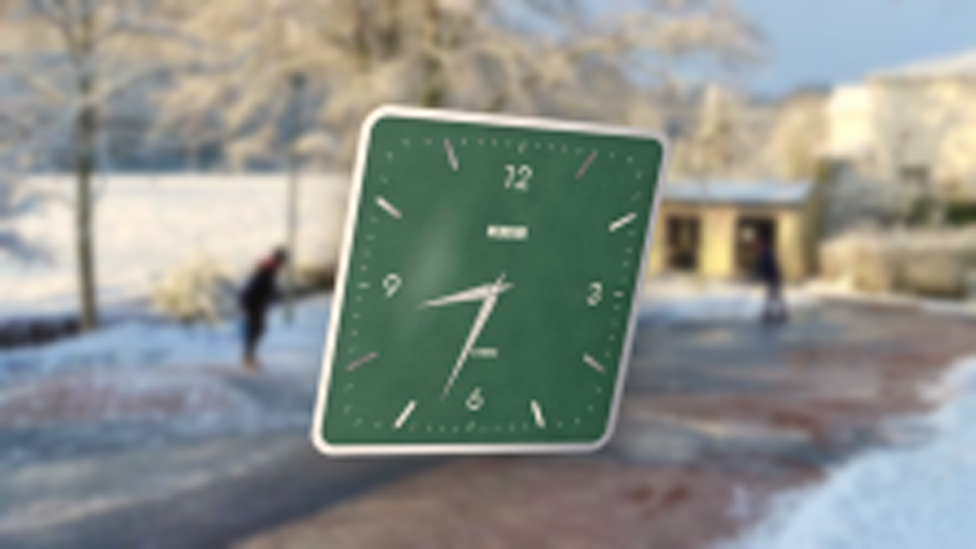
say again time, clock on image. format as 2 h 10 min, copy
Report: 8 h 33 min
